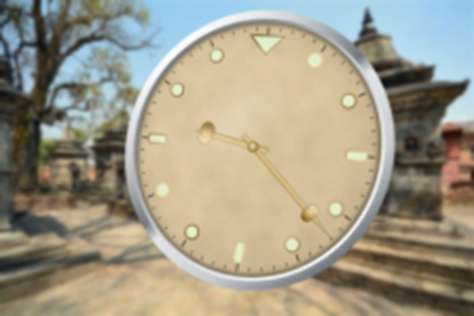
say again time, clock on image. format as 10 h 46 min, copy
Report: 9 h 22 min
